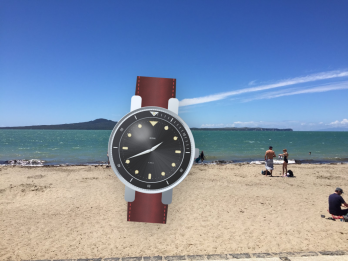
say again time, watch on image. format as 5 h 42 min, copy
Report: 1 h 41 min
